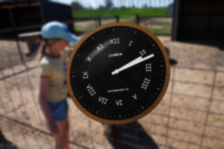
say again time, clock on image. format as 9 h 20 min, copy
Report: 2 h 12 min
